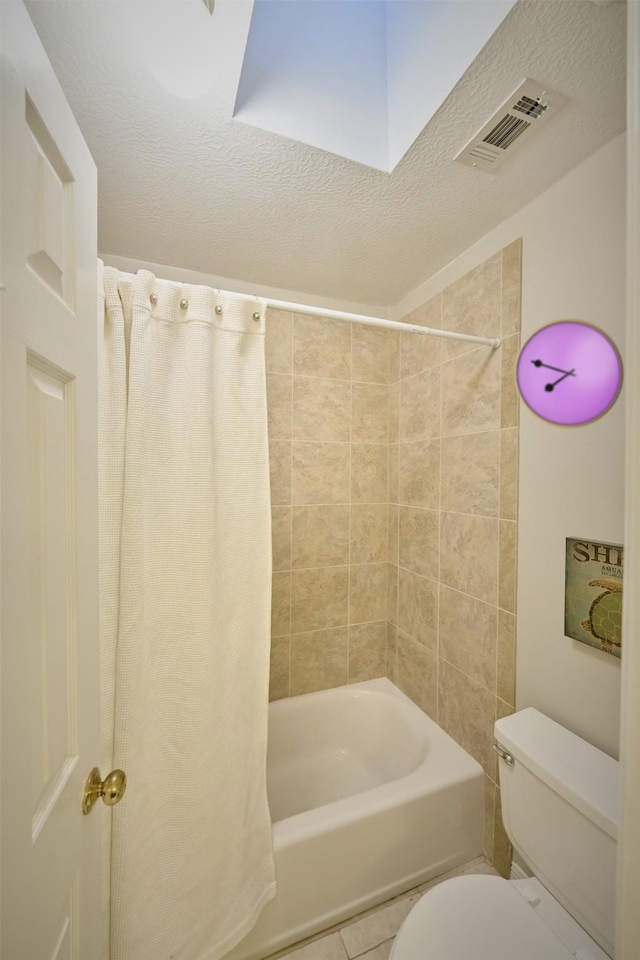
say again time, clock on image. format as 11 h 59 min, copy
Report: 7 h 48 min
